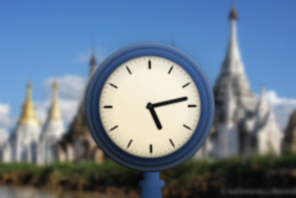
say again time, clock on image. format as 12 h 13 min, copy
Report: 5 h 13 min
